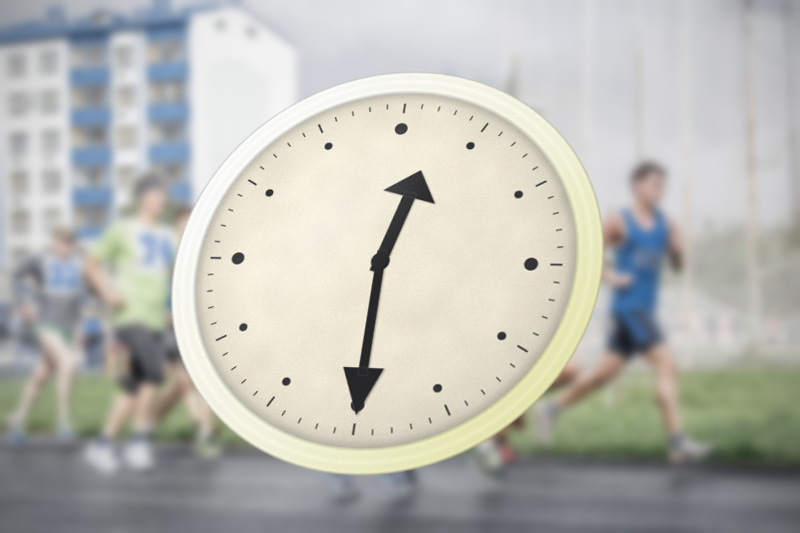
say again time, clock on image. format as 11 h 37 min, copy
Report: 12 h 30 min
